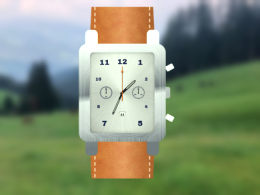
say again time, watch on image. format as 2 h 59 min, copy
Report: 1 h 34 min
